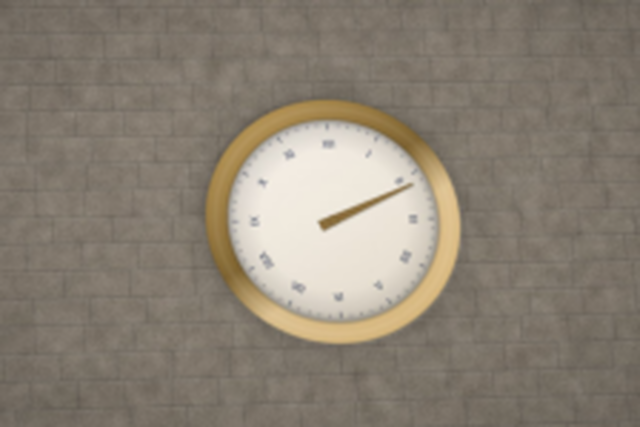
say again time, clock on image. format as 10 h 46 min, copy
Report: 2 h 11 min
